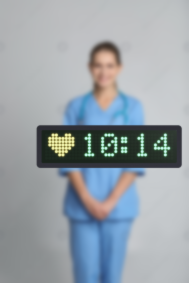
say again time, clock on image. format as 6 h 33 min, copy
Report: 10 h 14 min
